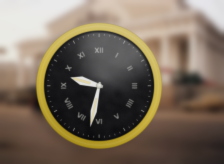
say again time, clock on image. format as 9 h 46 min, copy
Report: 9 h 32 min
